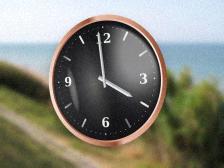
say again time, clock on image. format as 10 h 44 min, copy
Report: 3 h 59 min
